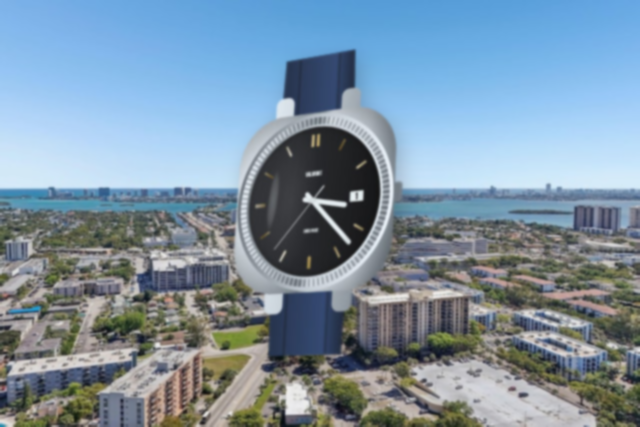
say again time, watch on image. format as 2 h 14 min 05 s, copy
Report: 3 h 22 min 37 s
